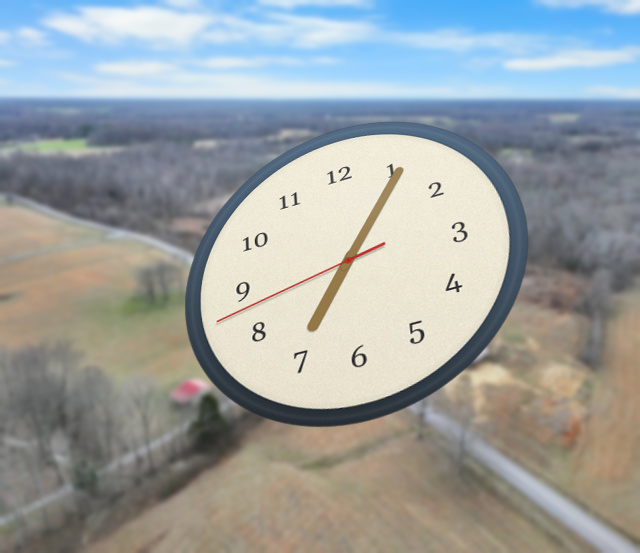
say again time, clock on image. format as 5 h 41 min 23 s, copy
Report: 7 h 05 min 43 s
